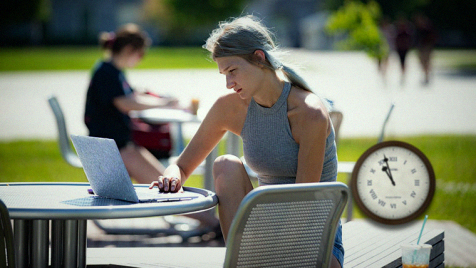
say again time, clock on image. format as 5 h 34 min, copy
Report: 10 h 57 min
